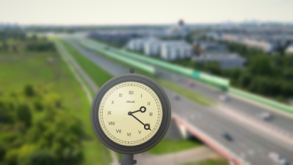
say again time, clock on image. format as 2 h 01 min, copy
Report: 2 h 21 min
